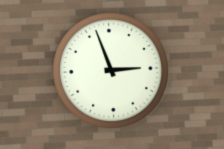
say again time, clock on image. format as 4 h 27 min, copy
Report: 2 h 57 min
